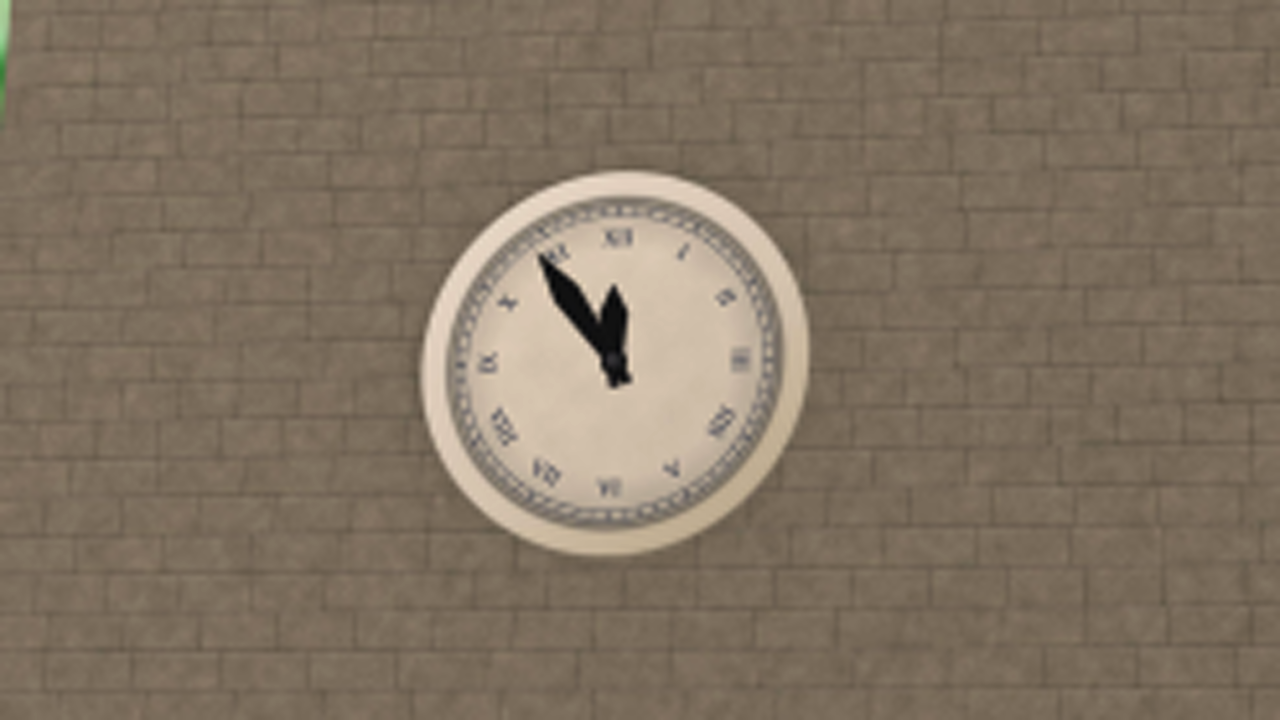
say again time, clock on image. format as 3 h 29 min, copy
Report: 11 h 54 min
